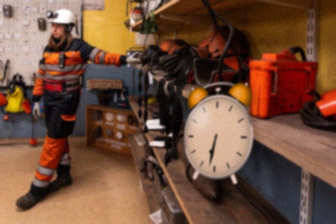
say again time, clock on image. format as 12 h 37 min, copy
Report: 6 h 32 min
